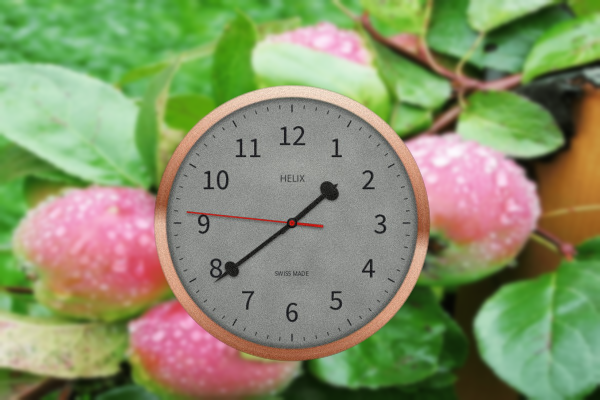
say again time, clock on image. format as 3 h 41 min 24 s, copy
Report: 1 h 38 min 46 s
